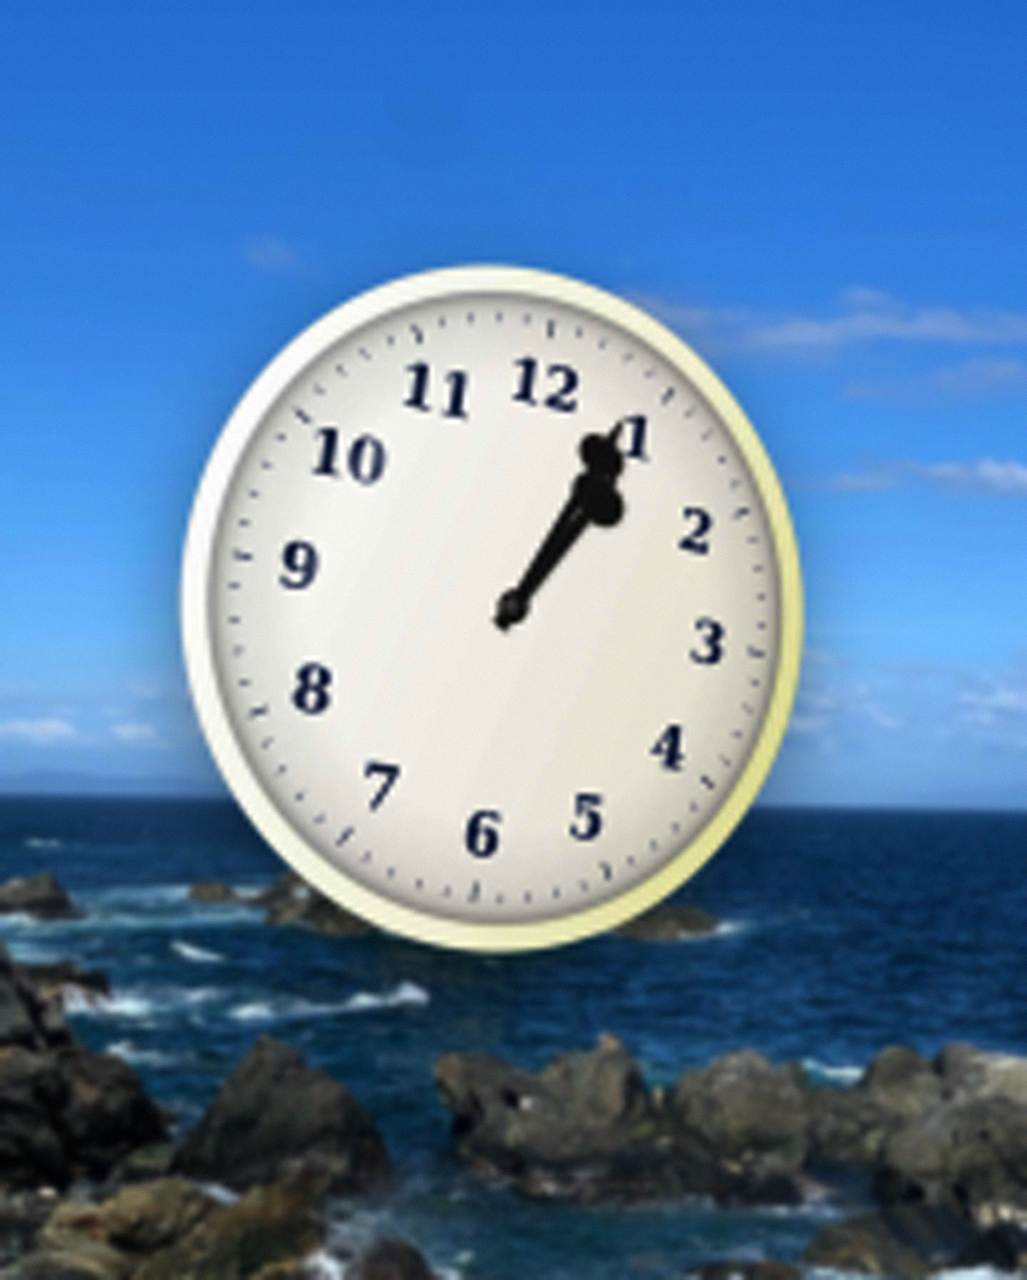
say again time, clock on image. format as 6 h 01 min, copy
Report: 1 h 04 min
